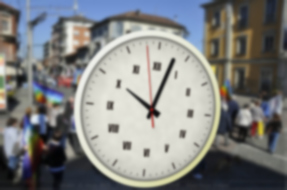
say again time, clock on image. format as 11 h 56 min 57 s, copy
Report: 10 h 02 min 58 s
